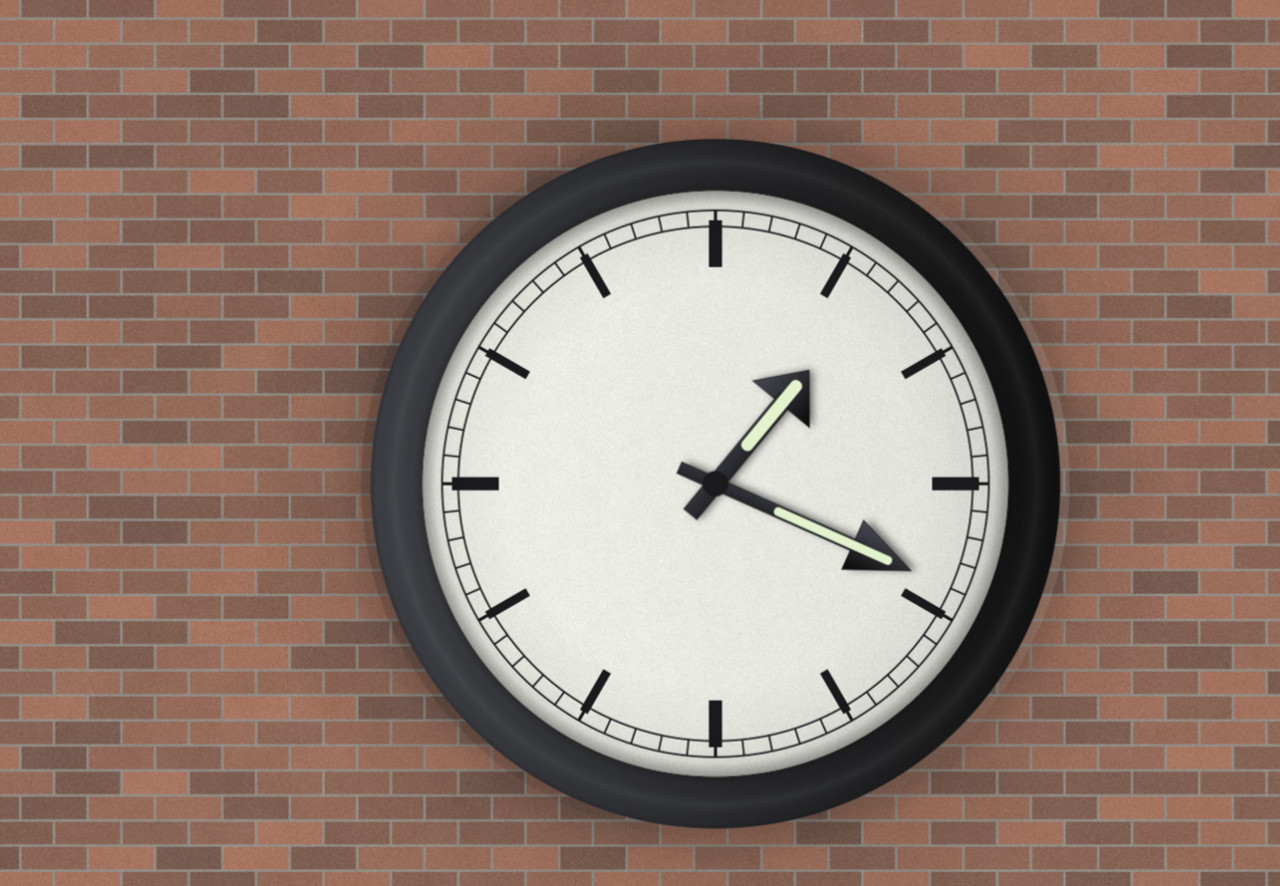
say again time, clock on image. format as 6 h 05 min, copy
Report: 1 h 19 min
